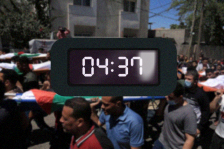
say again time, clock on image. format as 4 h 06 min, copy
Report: 4 h 37 min
